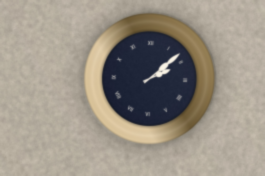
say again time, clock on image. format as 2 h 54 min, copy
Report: 2 h 08 min
